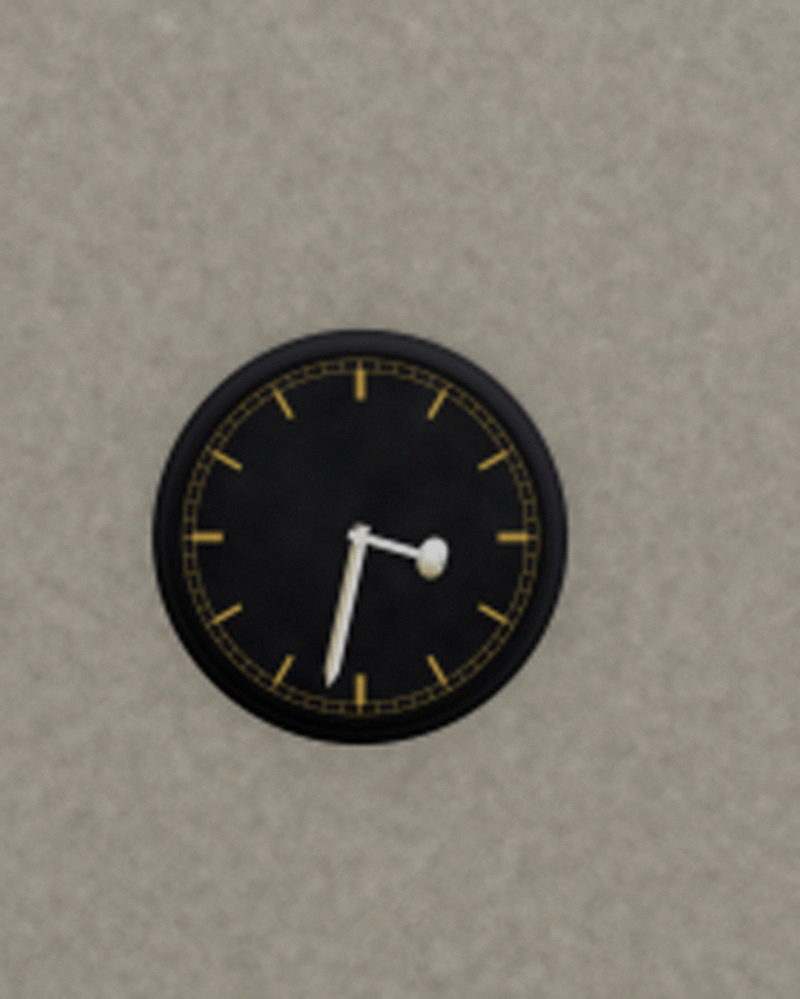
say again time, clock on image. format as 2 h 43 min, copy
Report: 3 h 32 min
